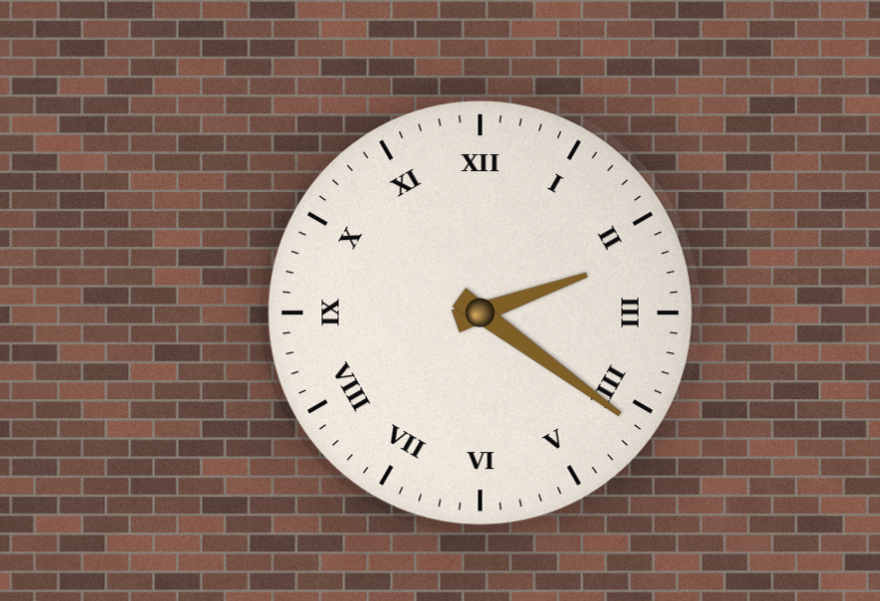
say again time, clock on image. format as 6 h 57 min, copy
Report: 2 h 21 min
